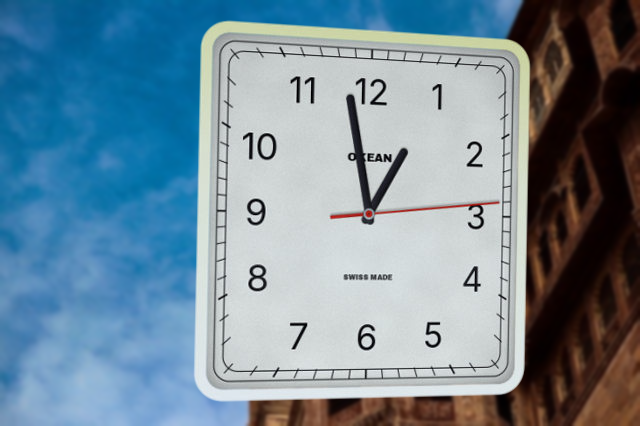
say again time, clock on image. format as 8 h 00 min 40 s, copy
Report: 12 h 58 min 14 s
